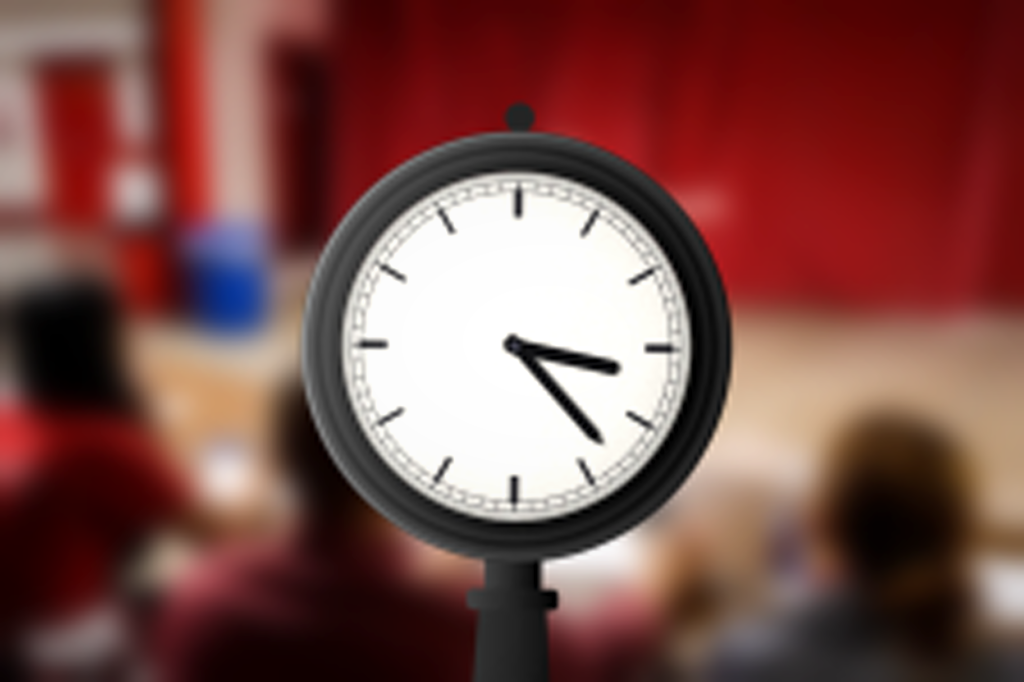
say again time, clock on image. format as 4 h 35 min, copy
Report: 3 h 23 min
